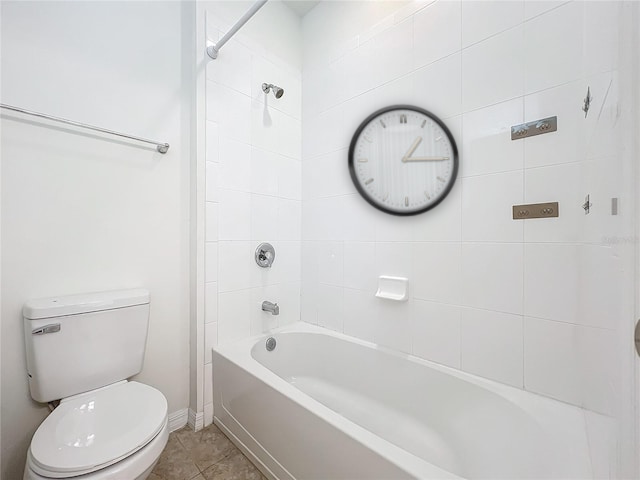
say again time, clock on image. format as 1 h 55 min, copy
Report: 1 h 15 min
